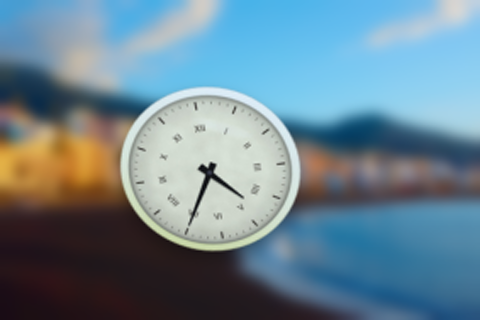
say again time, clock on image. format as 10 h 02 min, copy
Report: 4 h 35 min
